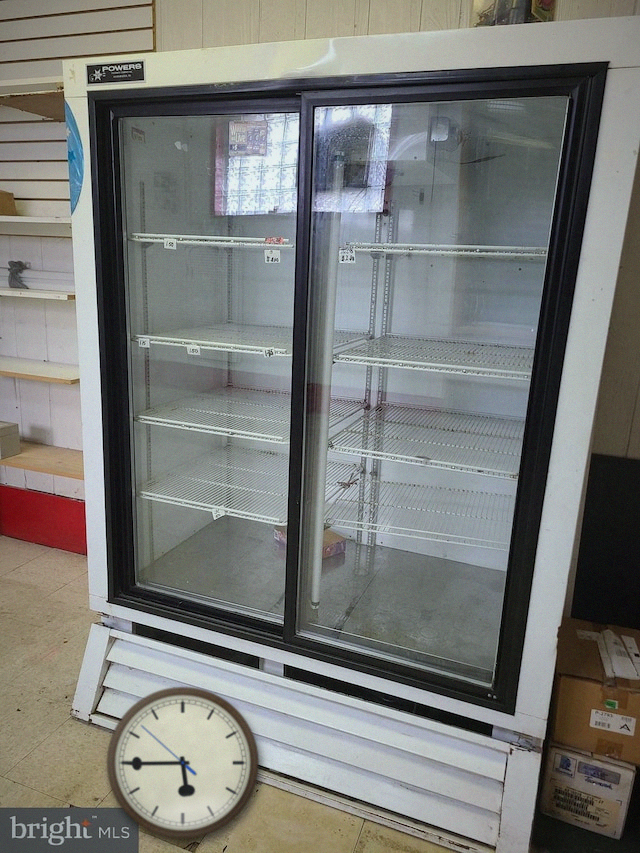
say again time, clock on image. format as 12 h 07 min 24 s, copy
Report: 5 h 44 min 52 s
